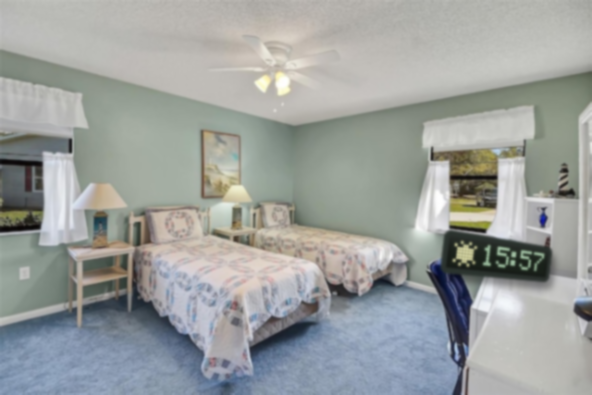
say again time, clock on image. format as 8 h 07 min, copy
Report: 15 h 57 min
